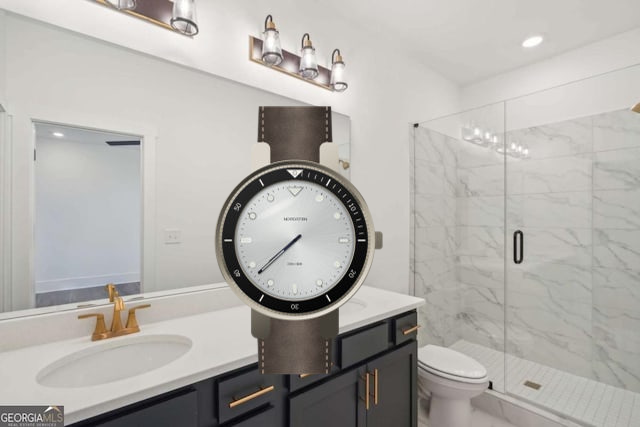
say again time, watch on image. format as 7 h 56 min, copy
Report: 7 h 38 min
